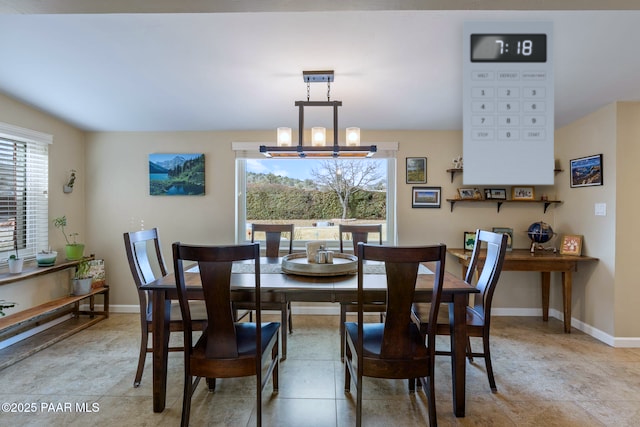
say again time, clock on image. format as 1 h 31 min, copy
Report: 7 h 18 min
